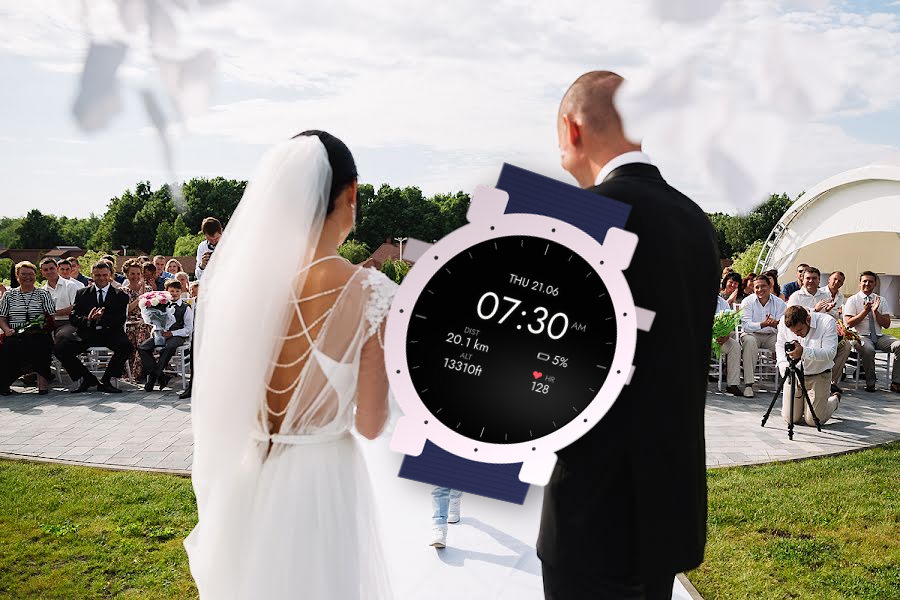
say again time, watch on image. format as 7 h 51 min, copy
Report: 7 h 30 min
